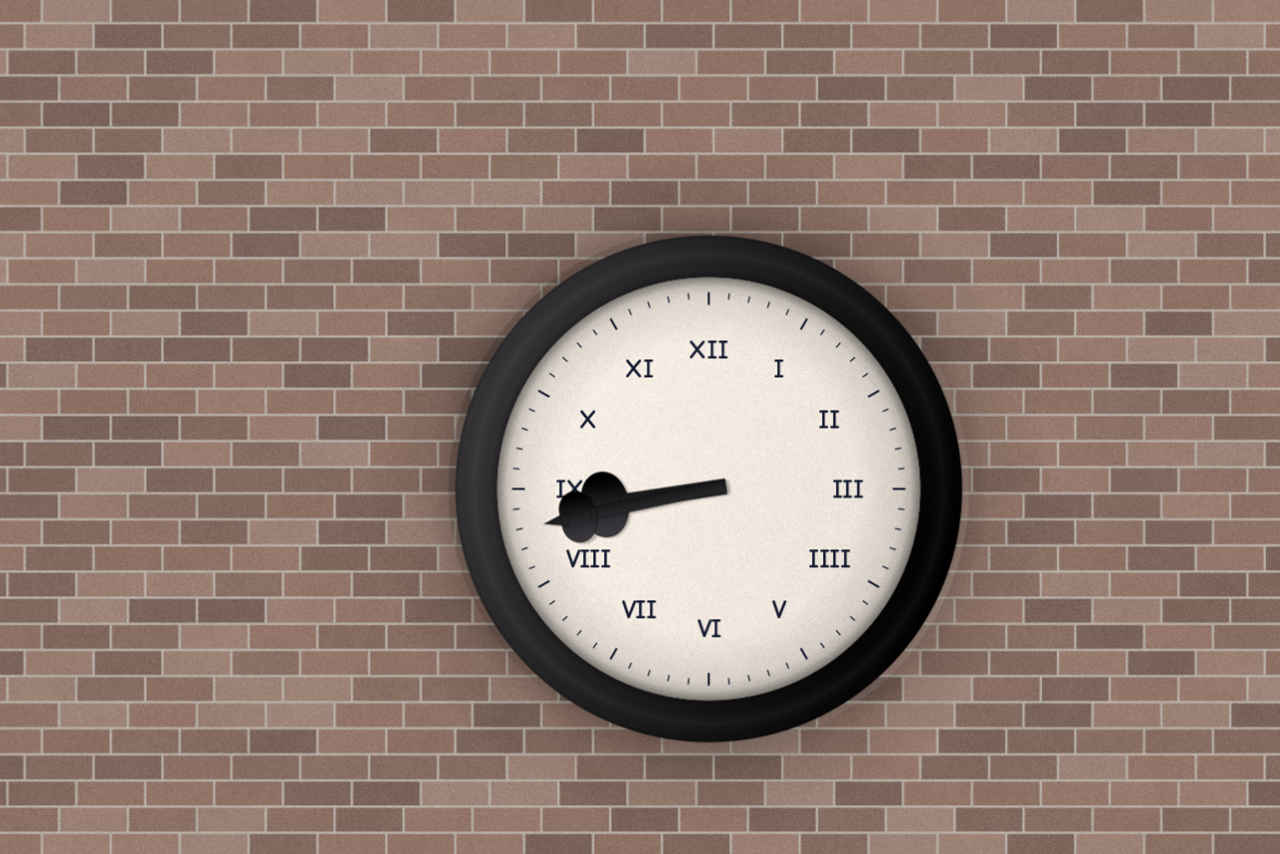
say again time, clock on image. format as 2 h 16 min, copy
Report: 8 h 43 min
